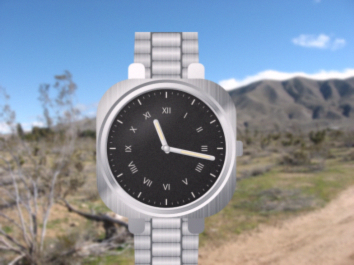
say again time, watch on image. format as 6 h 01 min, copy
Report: 11 h 17 min
